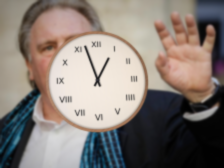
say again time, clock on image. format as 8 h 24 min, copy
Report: 12 h 57 min
